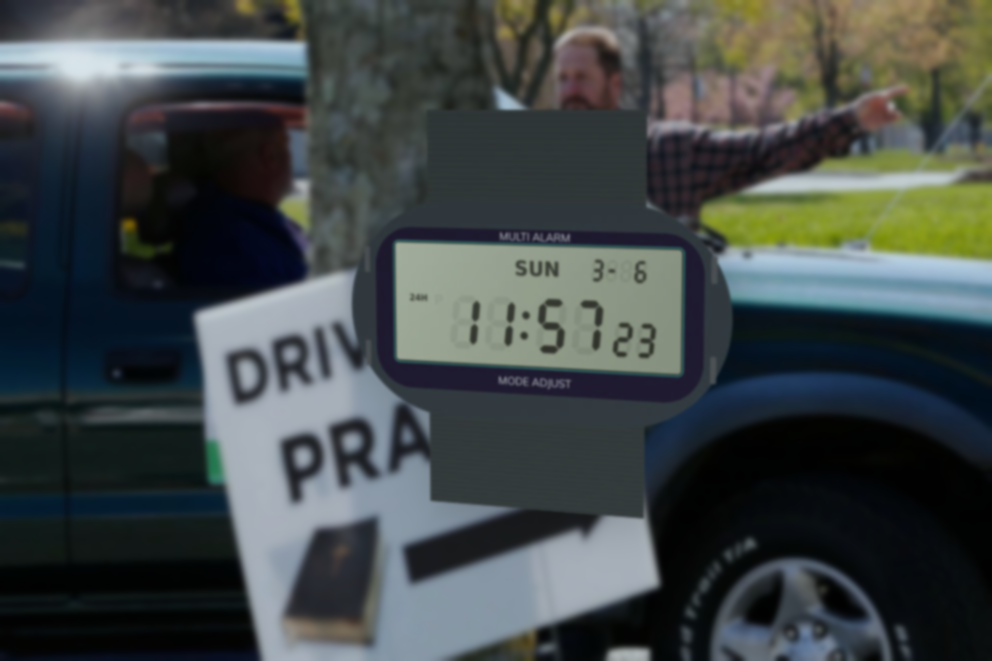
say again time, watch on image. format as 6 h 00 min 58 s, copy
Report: 11 h 57 min 23 s
